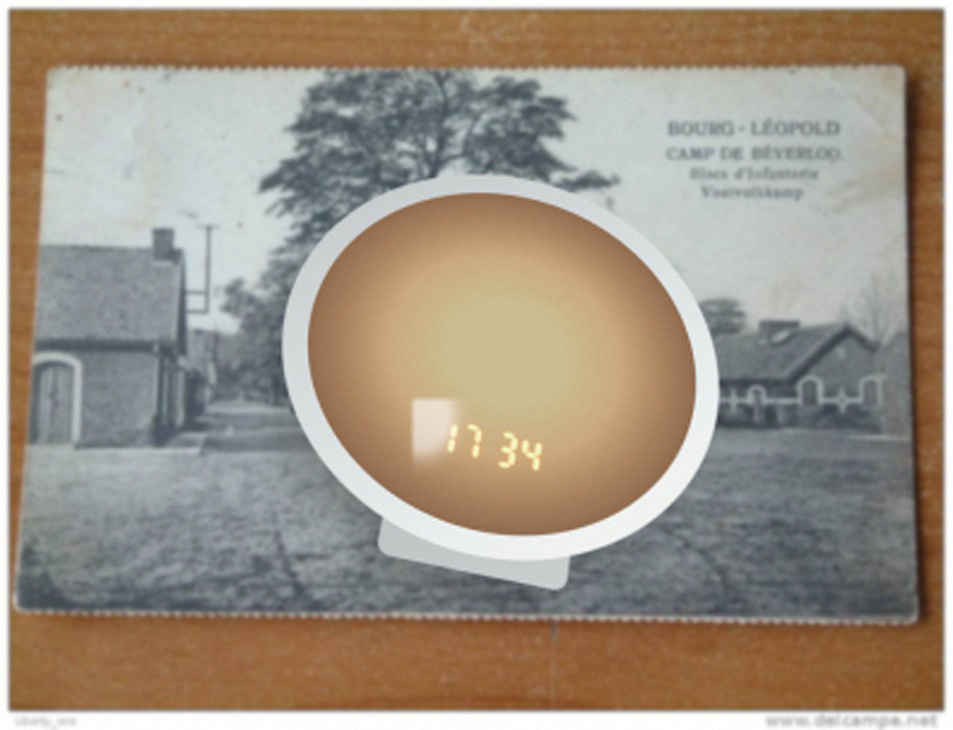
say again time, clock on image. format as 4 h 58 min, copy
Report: 17 h 34 min
